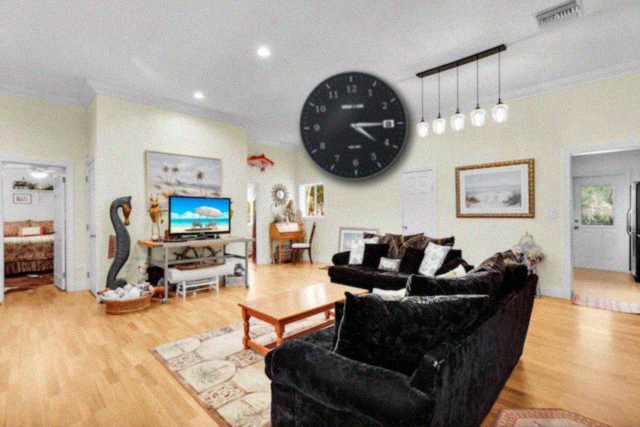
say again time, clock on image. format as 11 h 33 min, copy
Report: 4 h 15 min
